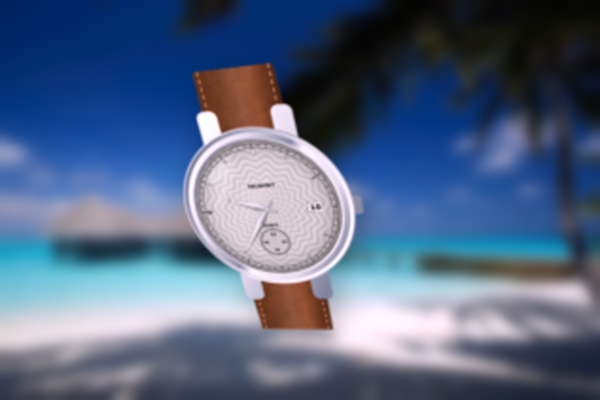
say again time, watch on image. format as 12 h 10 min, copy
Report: 9 h 36 min
